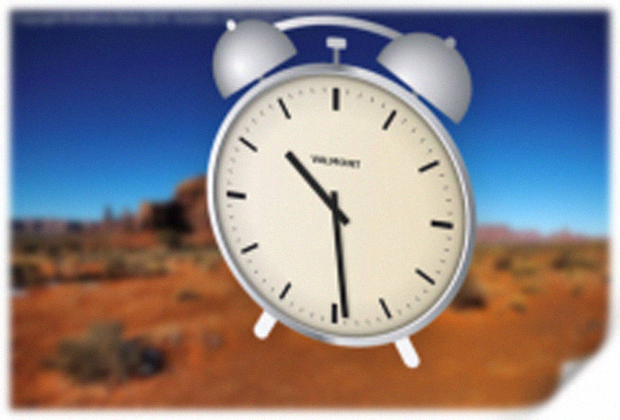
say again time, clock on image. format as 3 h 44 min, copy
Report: 10 h 29 min
